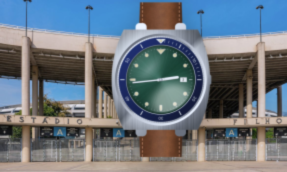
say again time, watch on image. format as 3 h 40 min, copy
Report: 2 h 44 min
